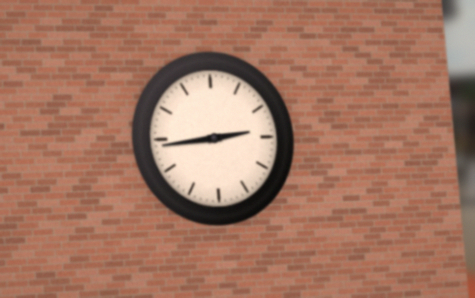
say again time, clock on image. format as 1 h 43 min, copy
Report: 2 h 44 min
